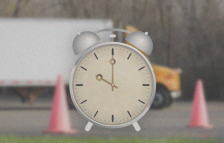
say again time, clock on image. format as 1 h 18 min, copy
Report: 10 h 00 min
